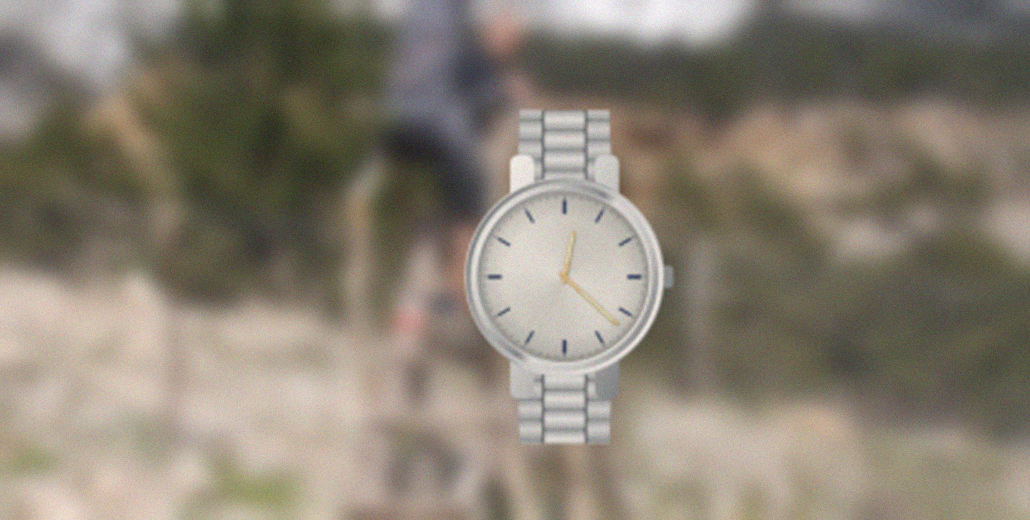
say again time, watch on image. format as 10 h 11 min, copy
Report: 12 h 22 min
